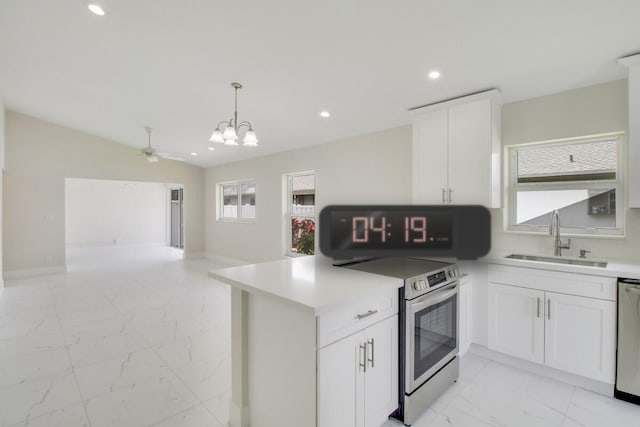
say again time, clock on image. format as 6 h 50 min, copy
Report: 4 h 19 min
